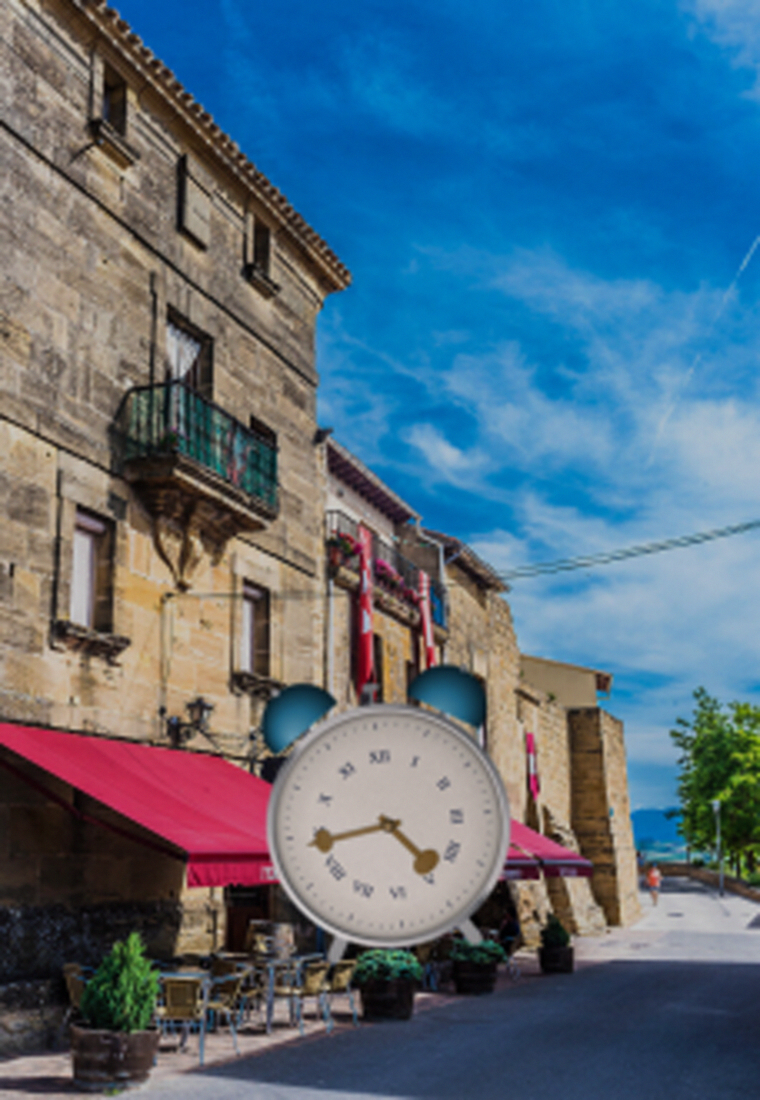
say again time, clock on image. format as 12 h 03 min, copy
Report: 4 h 44 min
